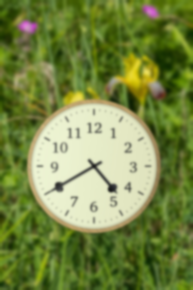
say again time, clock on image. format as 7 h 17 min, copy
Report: 4 h 40 min
